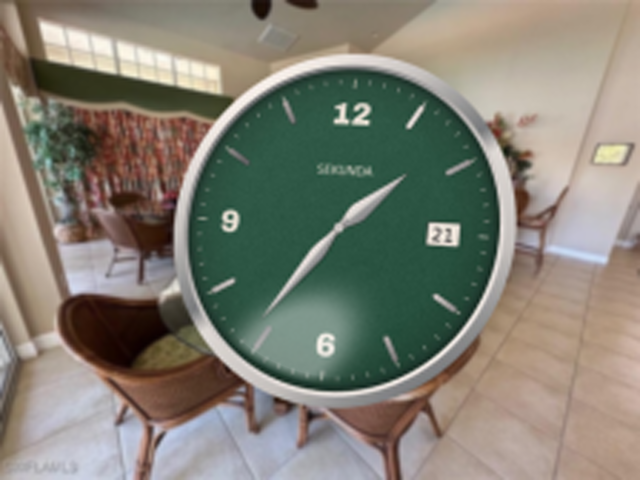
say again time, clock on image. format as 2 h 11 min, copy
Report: 1 h 36 min
